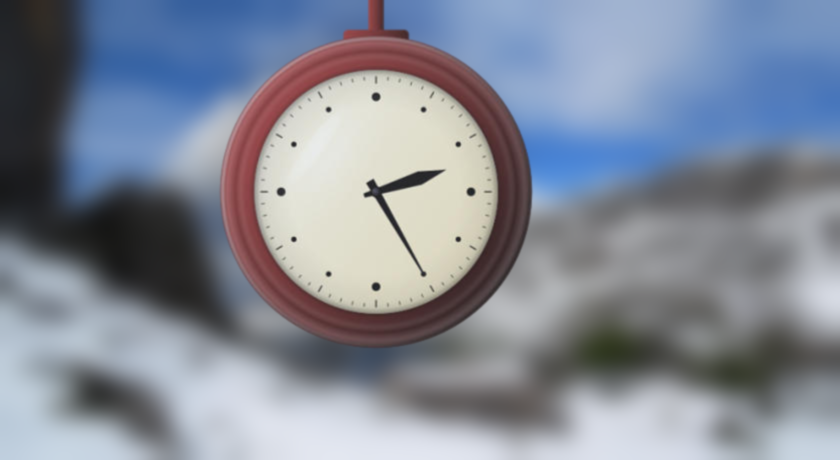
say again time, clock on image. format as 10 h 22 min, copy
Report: 2 h 25 min
